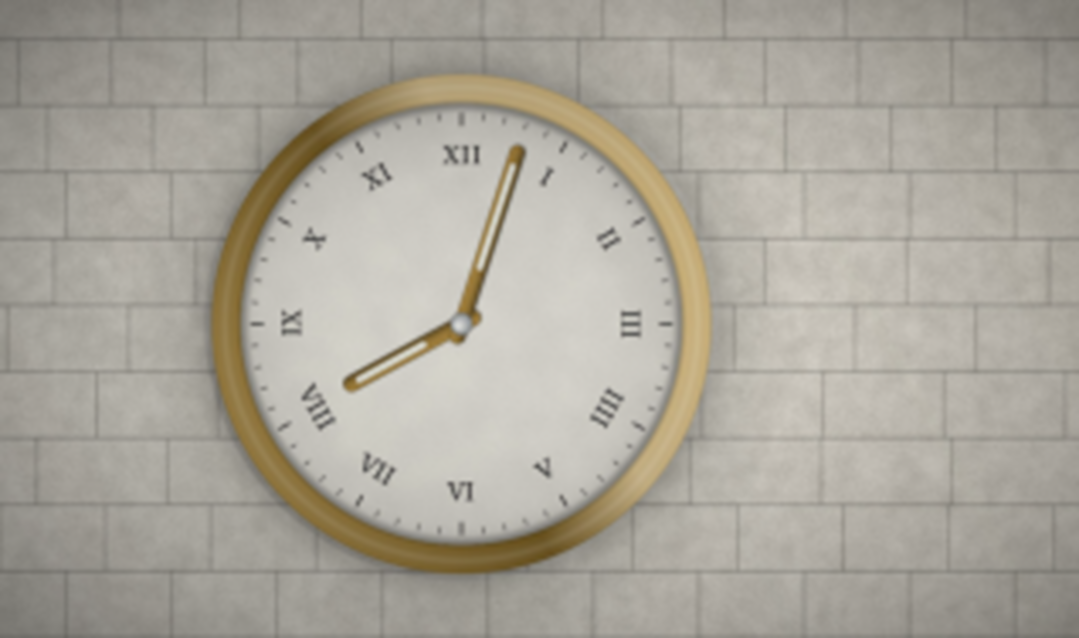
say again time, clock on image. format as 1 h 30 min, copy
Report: 8 h 03 min
